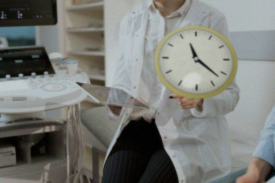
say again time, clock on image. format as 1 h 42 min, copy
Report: 11 h 22 min
